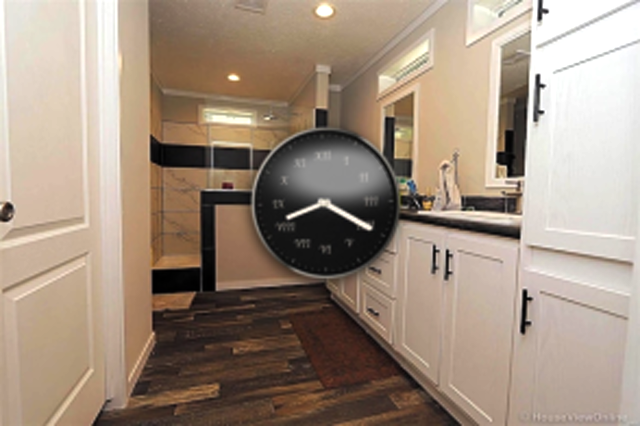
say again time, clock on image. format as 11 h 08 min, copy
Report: 8 h 20 min
